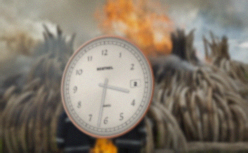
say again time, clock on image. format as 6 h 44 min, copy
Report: 3 h 32 min
